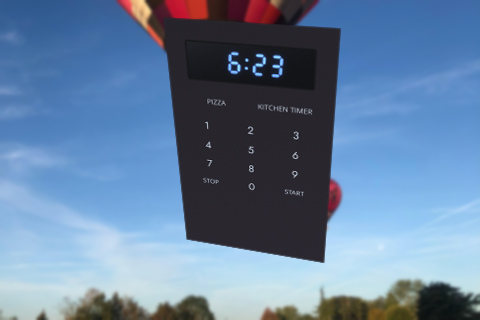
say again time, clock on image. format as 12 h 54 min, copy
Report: 6 h 23 min
